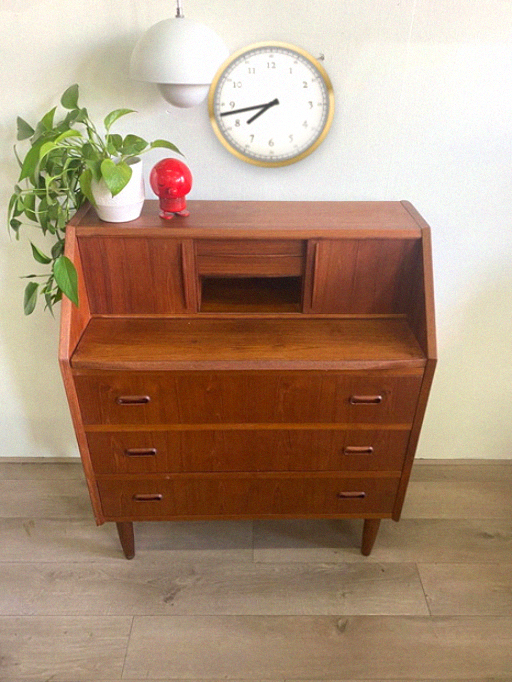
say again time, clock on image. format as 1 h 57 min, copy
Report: 7 h 43 min
